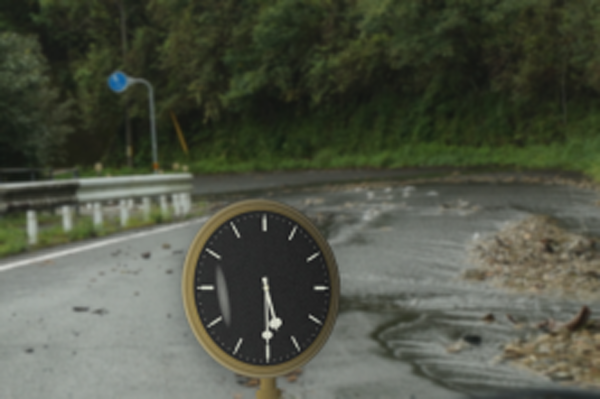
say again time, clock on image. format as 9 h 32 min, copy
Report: 5 h 30 min
